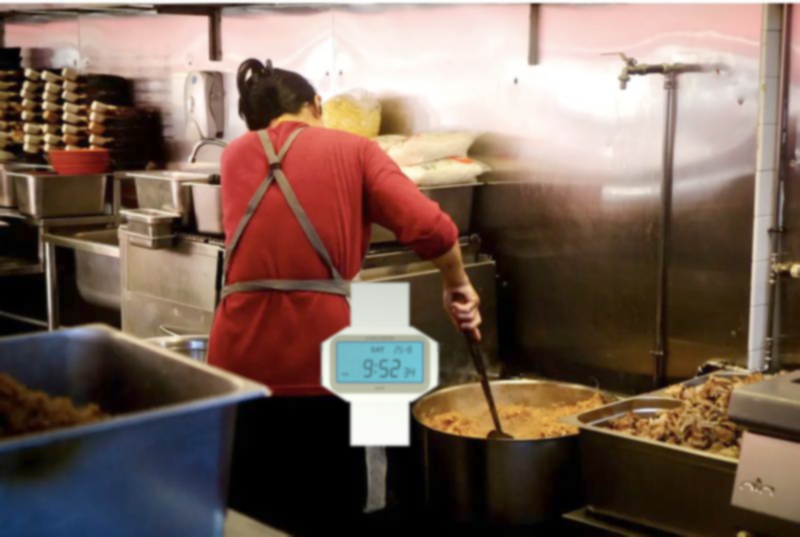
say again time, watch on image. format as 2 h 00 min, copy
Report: 9 h 52 min
